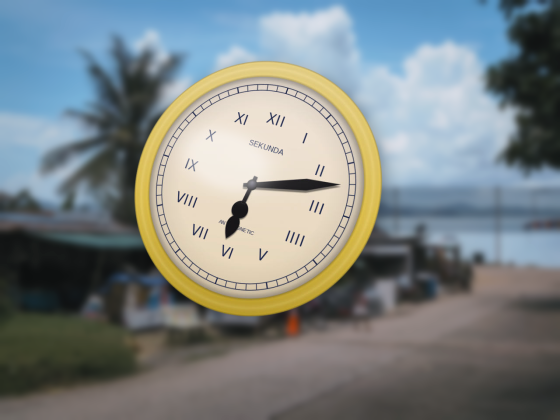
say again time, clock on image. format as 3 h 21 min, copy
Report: 6 h 12 min
